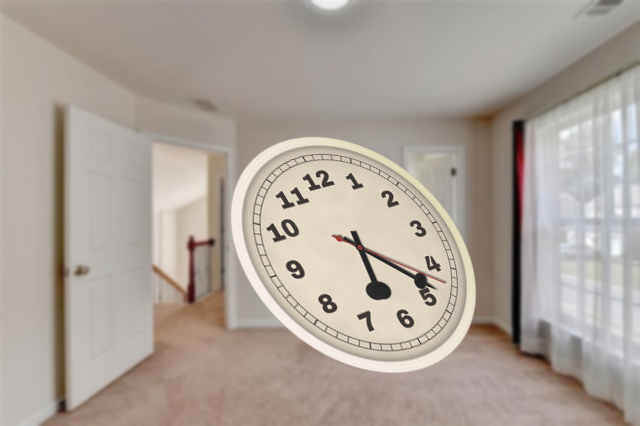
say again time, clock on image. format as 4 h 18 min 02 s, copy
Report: 6 h 23 min 22 s
